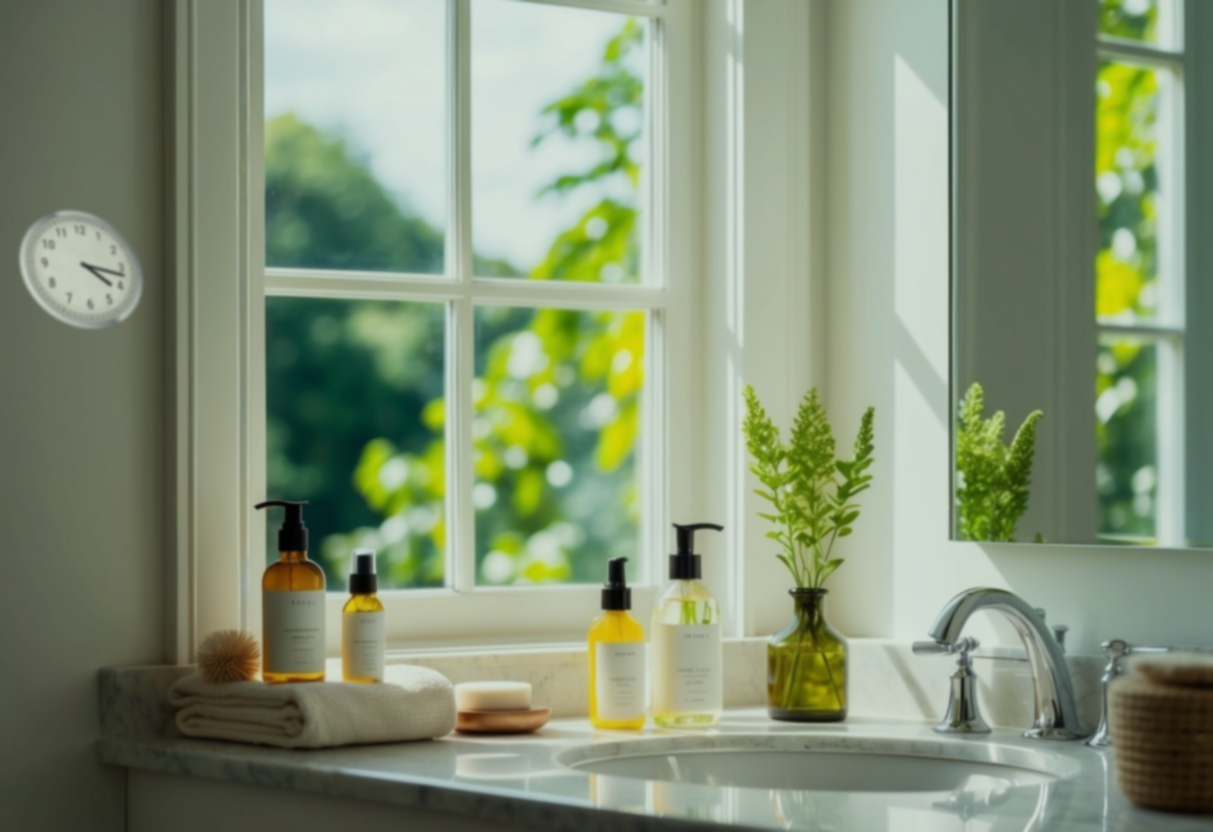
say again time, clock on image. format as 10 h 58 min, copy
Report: 4 h 17 min
